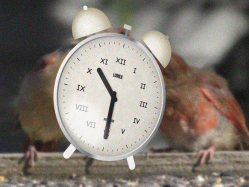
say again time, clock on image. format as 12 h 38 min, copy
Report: 10 h 30 min
